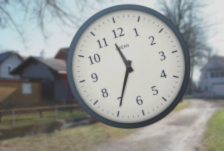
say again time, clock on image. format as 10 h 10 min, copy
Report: 11 h 35 min
